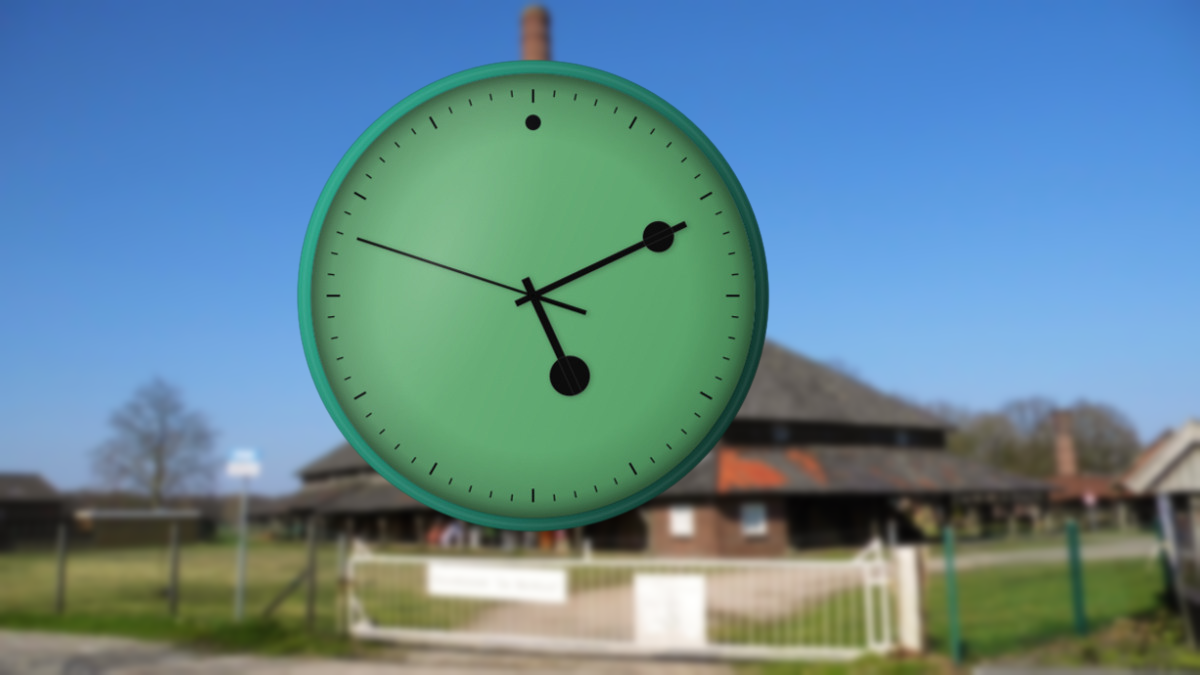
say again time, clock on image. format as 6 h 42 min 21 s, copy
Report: 5 h 10 min 48 s
